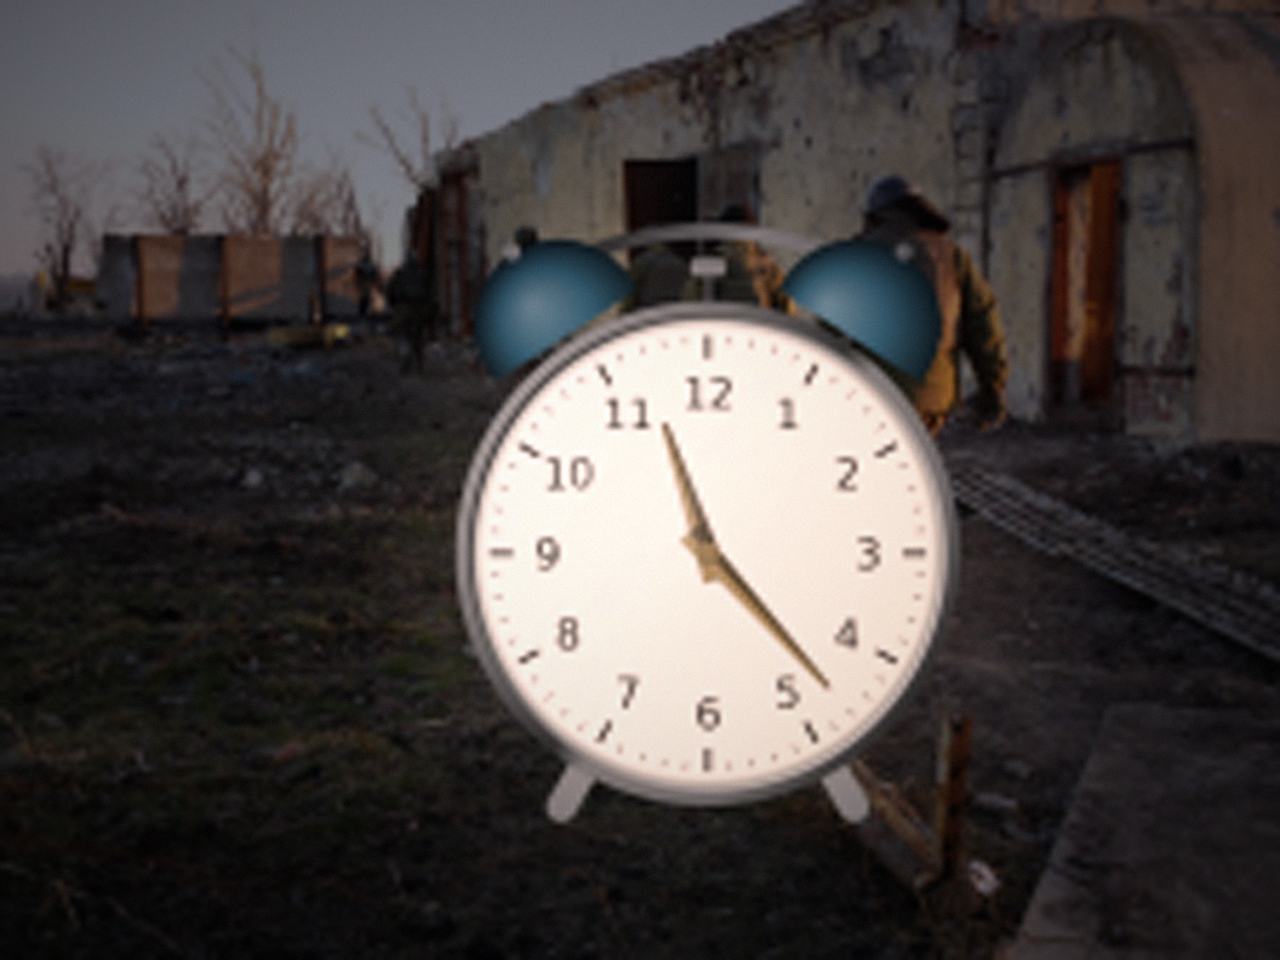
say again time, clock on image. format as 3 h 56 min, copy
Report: 11 h 23 min
